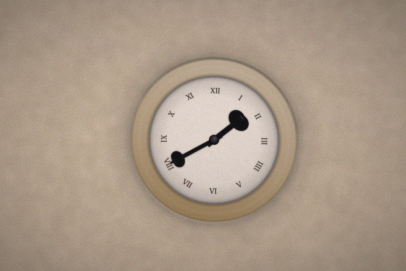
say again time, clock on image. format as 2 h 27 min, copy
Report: 1 h 40 min
